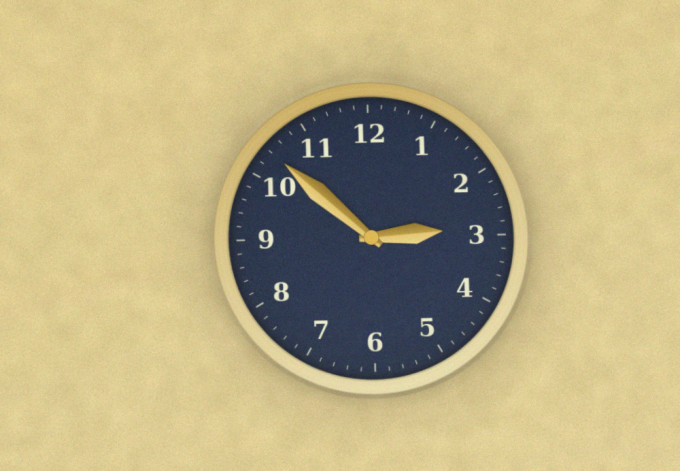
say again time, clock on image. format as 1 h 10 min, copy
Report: 2 h 52 min
